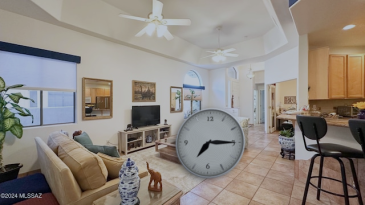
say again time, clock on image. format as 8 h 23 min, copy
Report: 7 h 15 min
